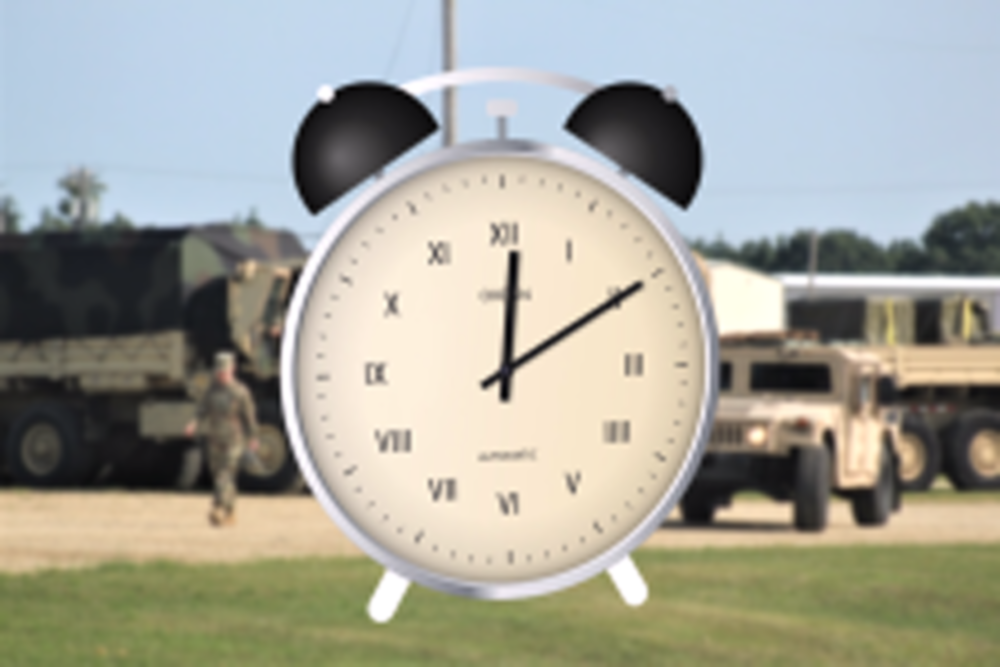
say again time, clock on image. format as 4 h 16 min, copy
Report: 12 h 10 min
